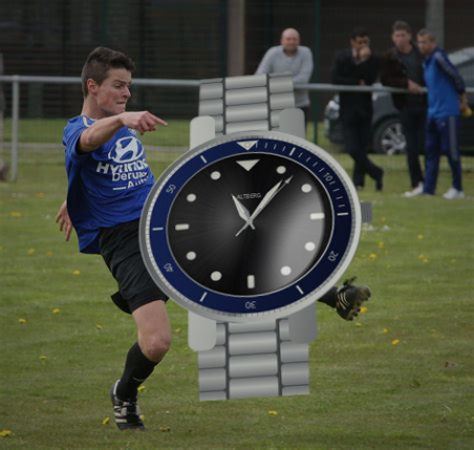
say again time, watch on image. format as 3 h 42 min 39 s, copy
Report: 11 h 06 min 07 s
